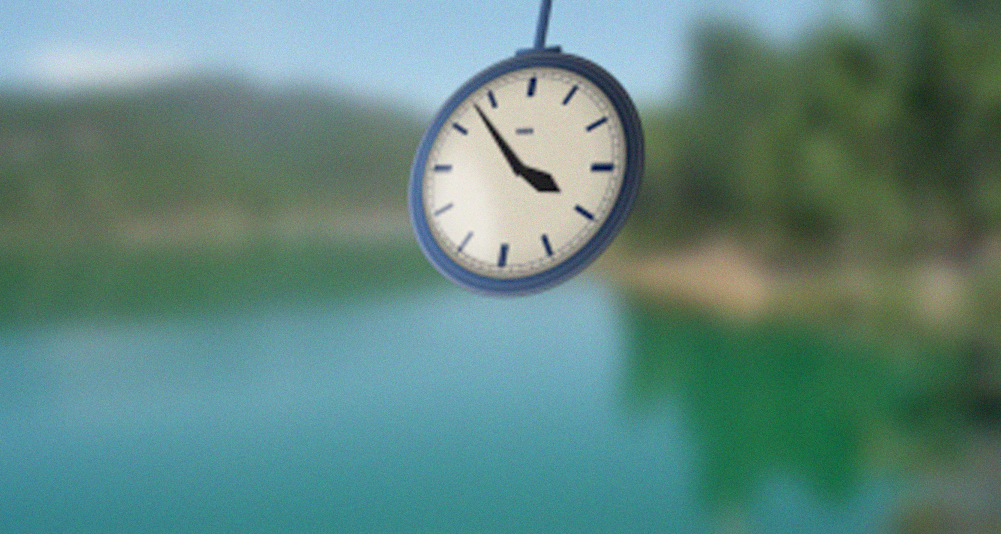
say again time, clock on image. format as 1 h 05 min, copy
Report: 3 h 53 min
